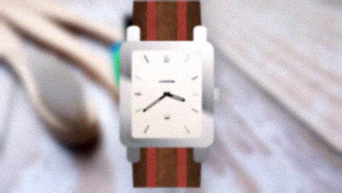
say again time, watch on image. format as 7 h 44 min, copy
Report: 3 h 39 min
